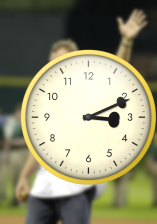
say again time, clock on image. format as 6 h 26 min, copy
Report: 3 h 11 min
